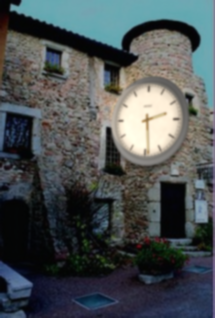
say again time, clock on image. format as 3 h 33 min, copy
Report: 2 h 29 min
